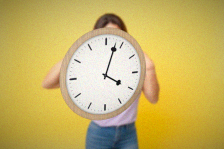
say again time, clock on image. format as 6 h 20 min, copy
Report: 4 h 03 min
